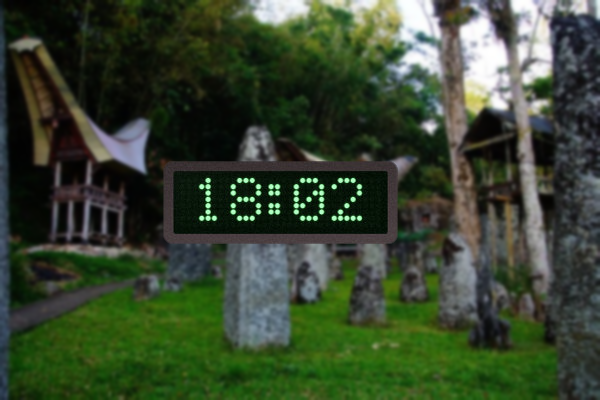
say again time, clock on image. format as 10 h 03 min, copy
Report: 18 h 02 min
